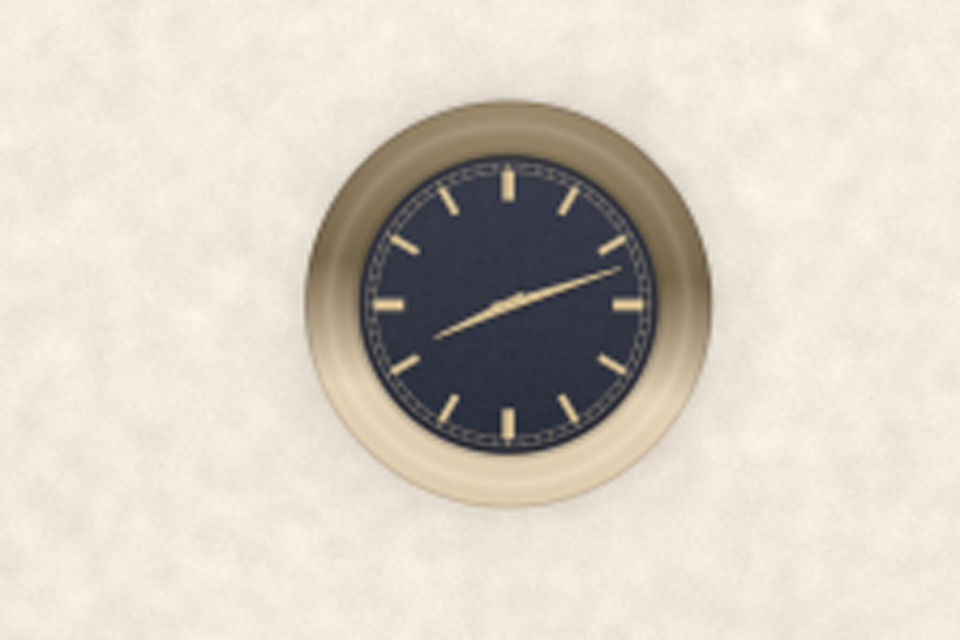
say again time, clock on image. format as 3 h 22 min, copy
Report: 8 h 12 min
